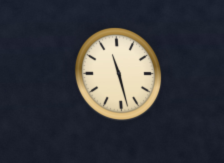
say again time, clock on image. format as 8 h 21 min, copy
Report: 11 h 28 min
